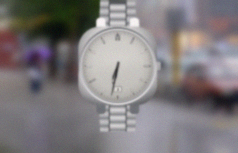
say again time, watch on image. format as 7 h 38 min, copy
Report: 6 h 32 min
